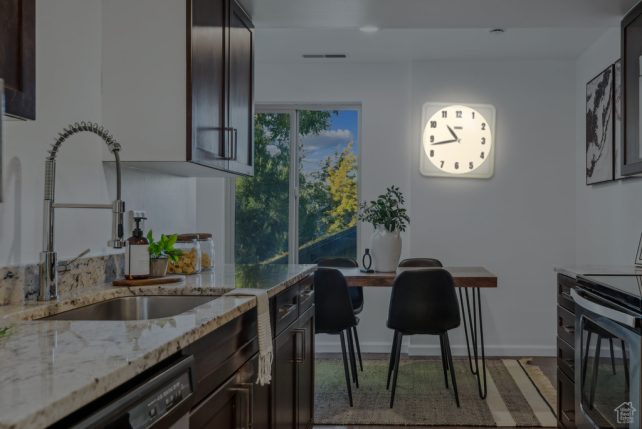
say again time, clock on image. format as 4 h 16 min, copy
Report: 10 h 43 min
